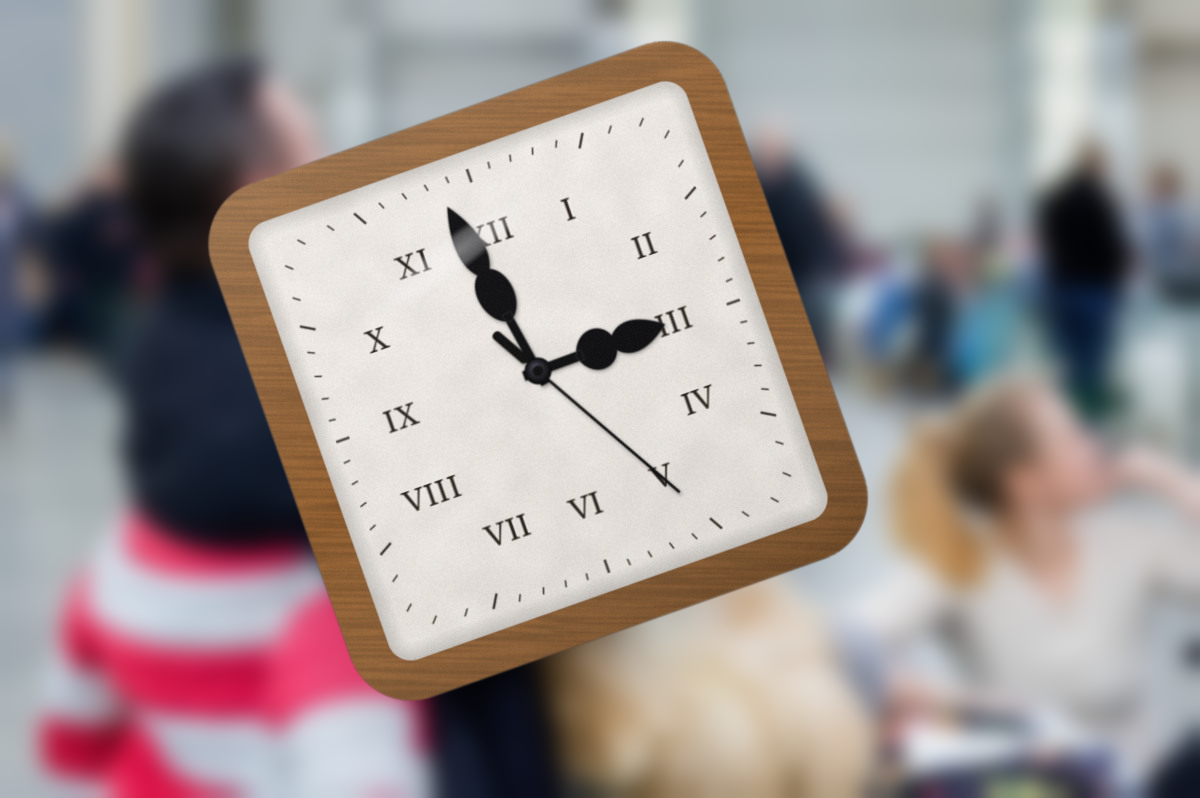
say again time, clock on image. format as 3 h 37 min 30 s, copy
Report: 2 h 58 min 25 s
